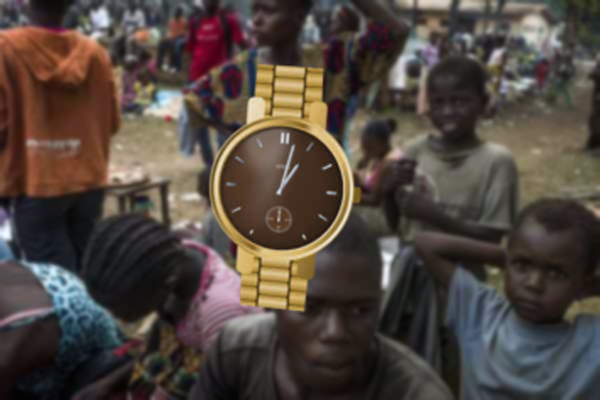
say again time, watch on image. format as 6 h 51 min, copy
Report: 1 h 02 min
